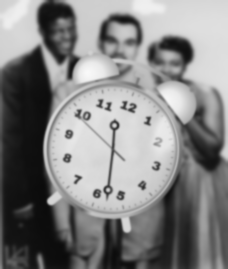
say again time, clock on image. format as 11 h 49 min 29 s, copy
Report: 11 h 27 min 49 s
